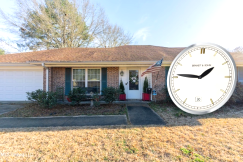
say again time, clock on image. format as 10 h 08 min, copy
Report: 1 h 46 min
